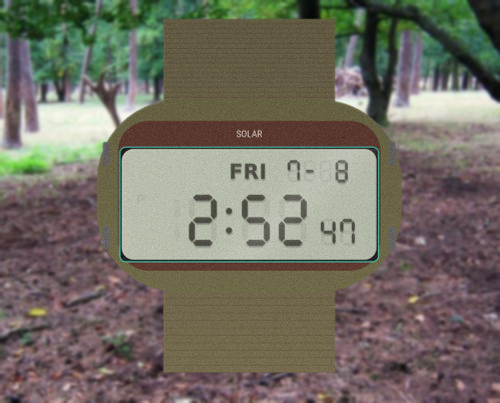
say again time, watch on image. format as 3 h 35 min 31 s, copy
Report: 2 h 52 min 47 s
